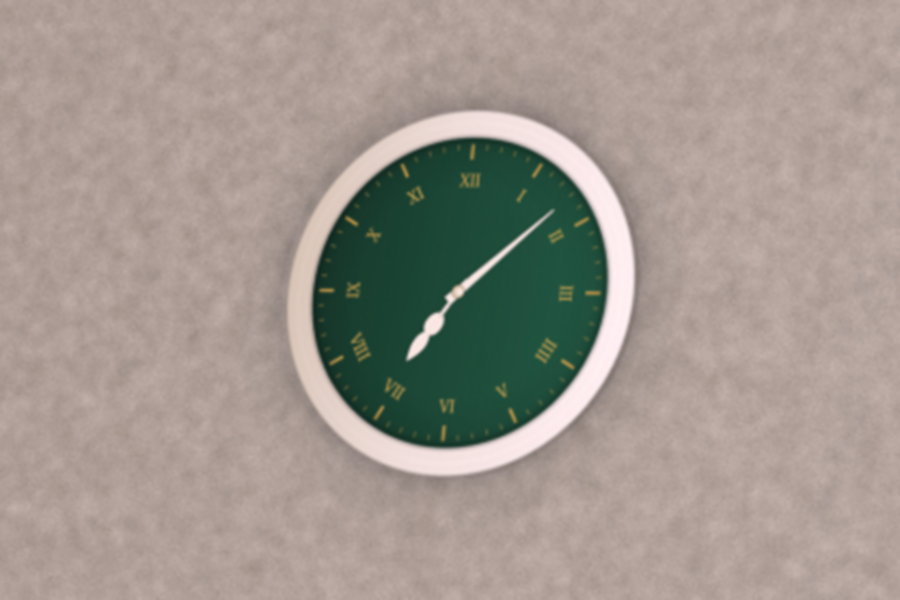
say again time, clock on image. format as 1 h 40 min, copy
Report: 7 h 08 min
